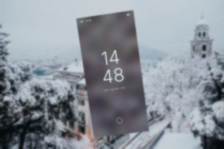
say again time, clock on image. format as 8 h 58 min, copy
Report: 14 h 48 min
